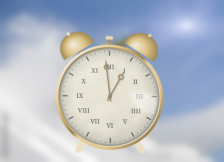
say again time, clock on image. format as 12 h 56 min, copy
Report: 12 h 59 min
